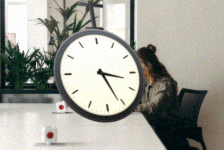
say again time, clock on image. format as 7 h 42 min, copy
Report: 3 h 26 min
